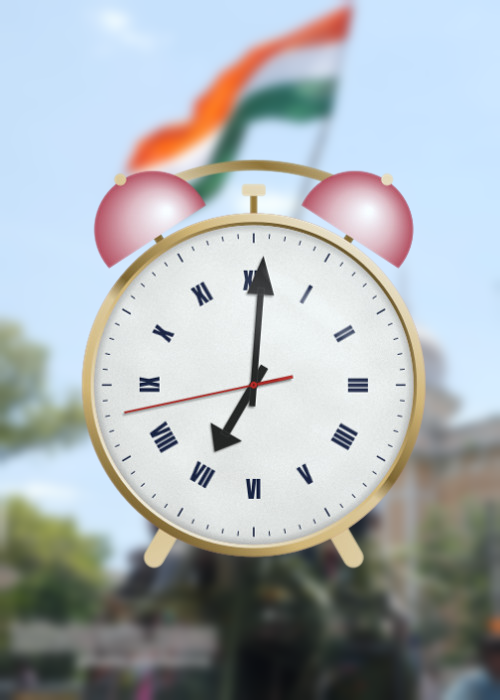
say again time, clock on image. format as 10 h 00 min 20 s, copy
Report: 7 h 00 min 43 s
